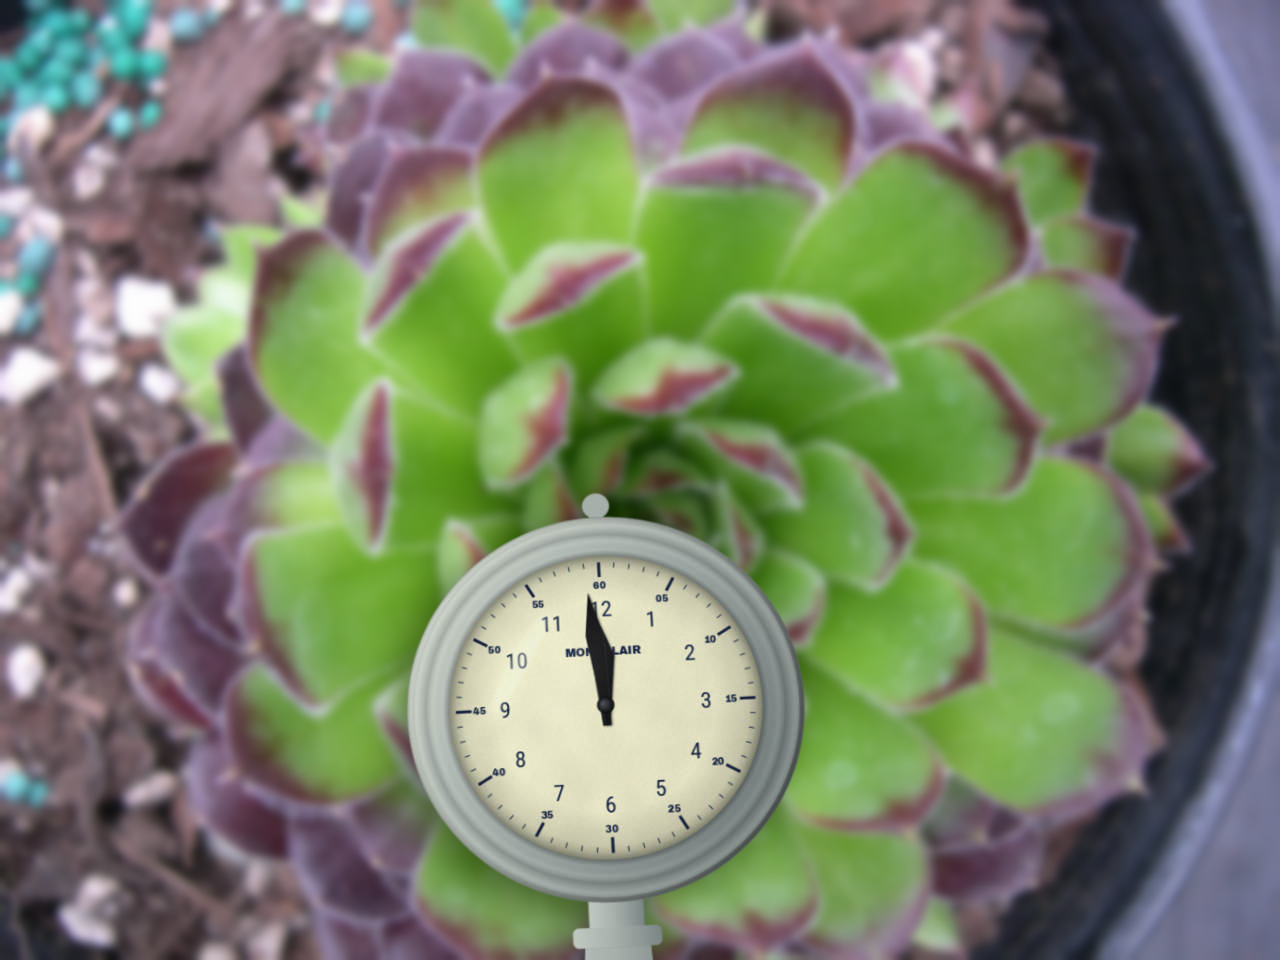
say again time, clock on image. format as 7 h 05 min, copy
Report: 11 h 59 min
